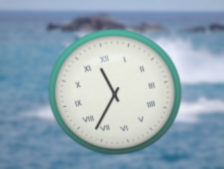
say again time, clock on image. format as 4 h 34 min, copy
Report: 11 h 37 min
